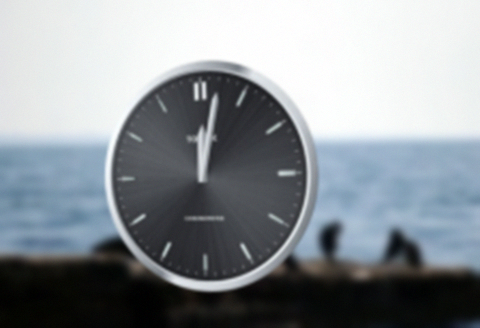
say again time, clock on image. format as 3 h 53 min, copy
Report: 12 h 02 min
